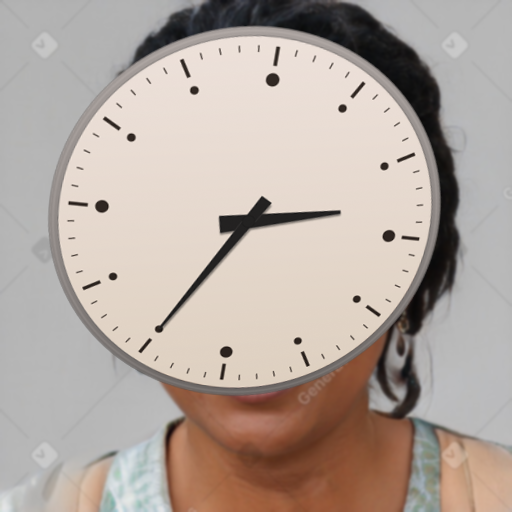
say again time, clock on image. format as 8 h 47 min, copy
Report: 2 h 35 min
